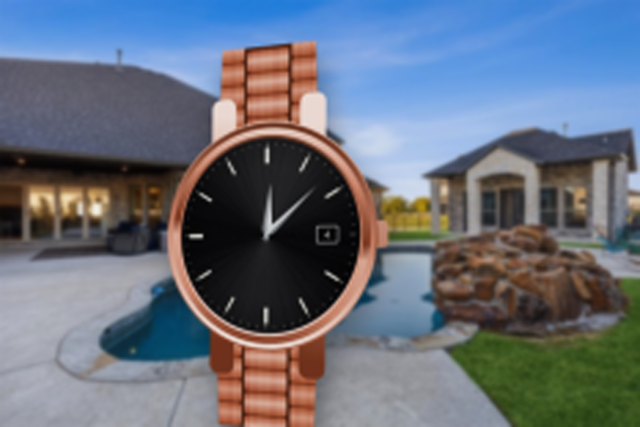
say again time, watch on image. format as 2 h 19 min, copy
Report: 12 h 08 min
